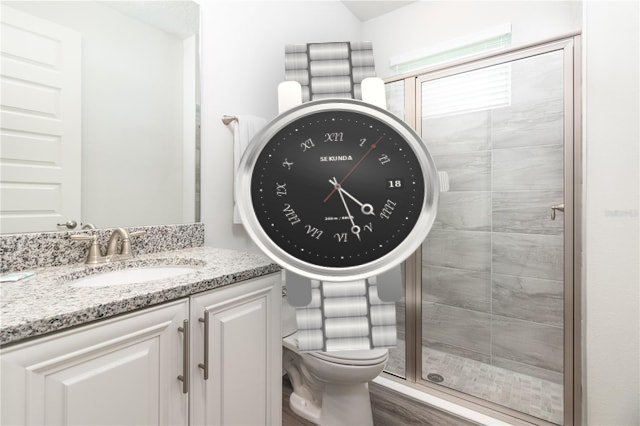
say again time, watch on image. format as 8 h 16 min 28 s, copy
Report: 4 h 27 min 07 s
